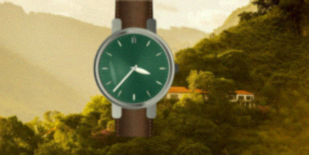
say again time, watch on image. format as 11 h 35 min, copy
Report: 3 h 37 min
